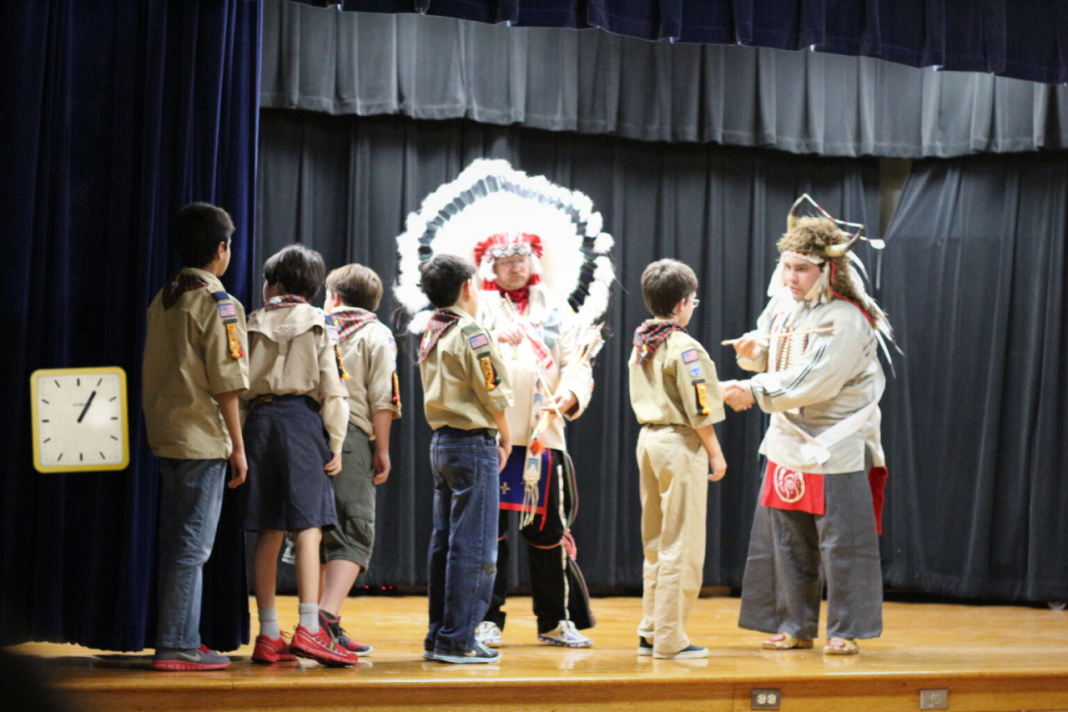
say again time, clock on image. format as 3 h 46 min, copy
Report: 1 h 05 min
